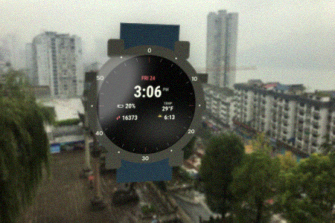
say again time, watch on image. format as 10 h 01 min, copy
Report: 3 h 06 min
